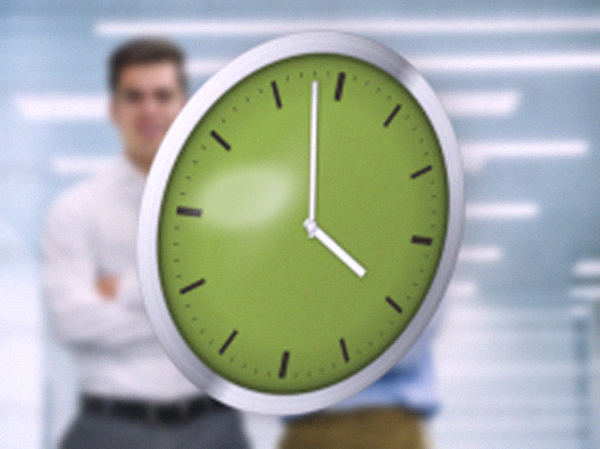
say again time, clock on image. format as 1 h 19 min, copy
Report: 3 h 58 min
